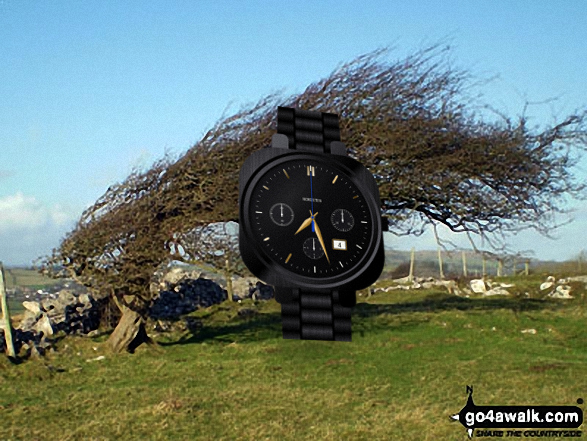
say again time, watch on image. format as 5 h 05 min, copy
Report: 7 h 27 min
